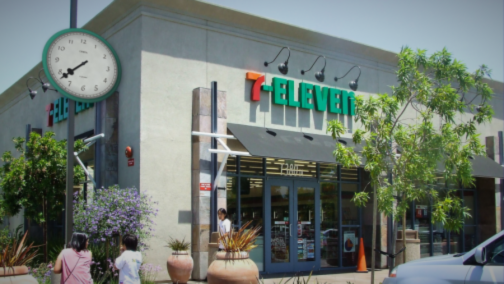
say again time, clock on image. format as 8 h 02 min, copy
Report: 7 h 38 min
